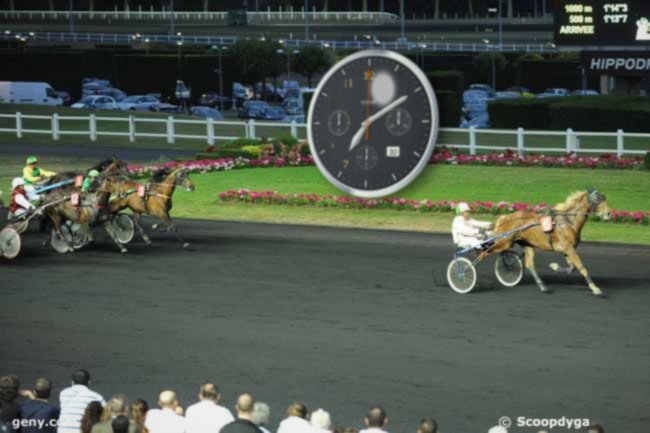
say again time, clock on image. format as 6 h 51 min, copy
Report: 7 h 10 min
